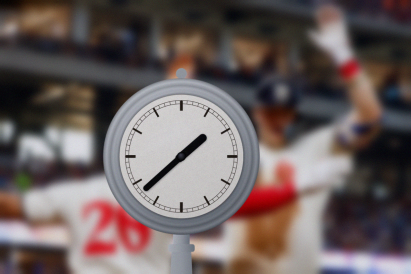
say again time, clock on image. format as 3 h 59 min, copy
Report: 1 h 38 min
